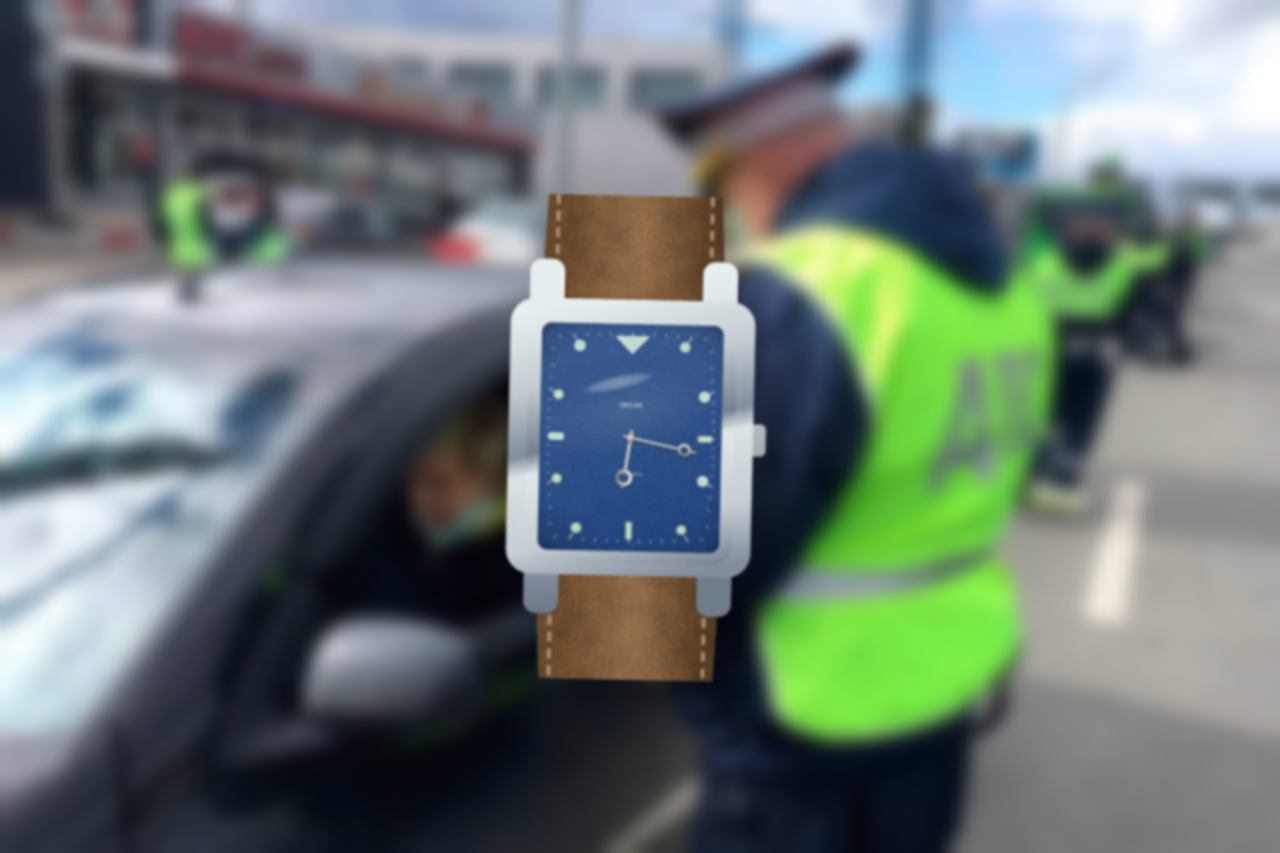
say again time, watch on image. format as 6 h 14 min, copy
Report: 6 h 17 min
